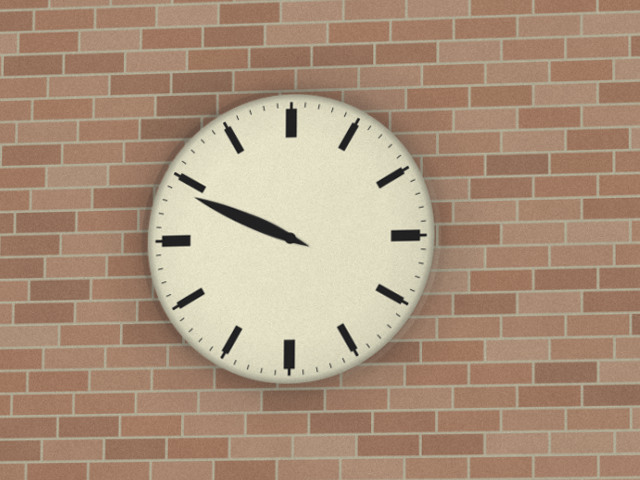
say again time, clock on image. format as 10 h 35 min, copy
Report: 9 h 49 min
